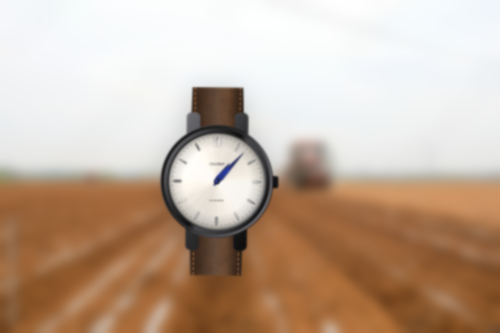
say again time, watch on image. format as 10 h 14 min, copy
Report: 1 h 07 min
